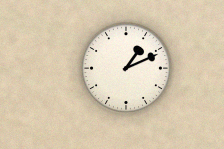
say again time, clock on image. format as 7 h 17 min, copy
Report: 1 h 11 min
